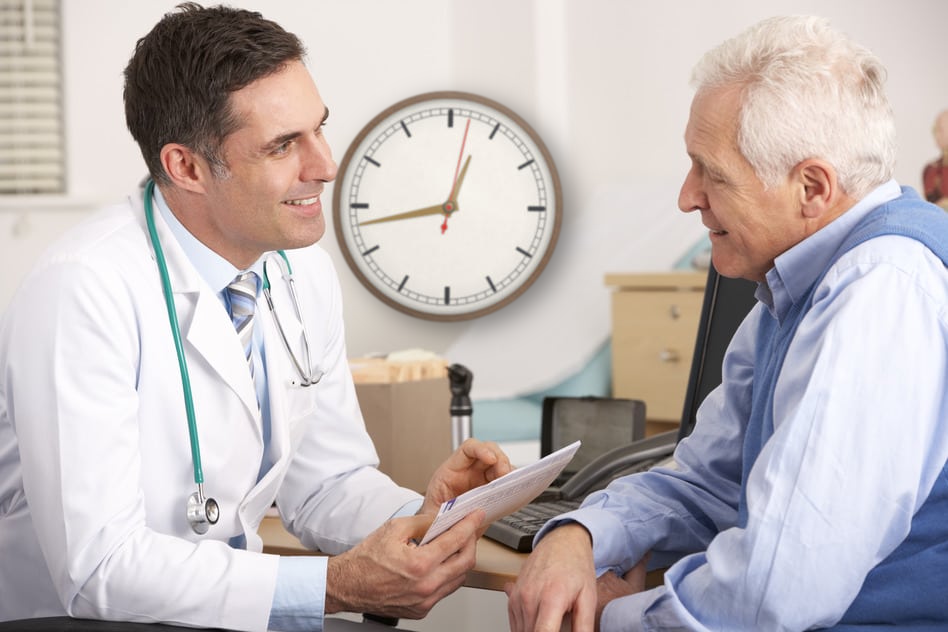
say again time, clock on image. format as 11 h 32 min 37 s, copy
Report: 12 h 43 min 02 s
